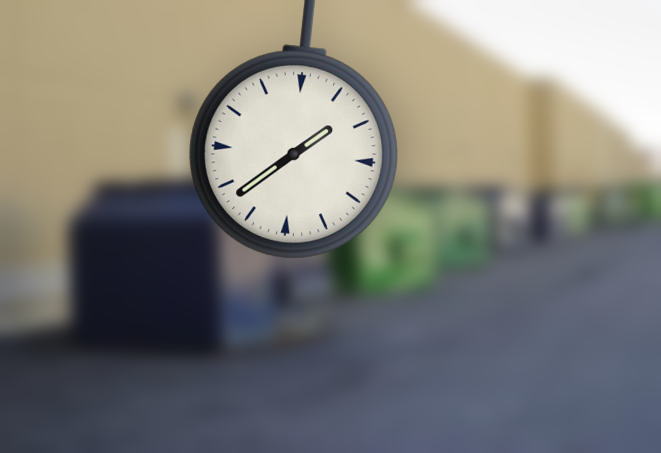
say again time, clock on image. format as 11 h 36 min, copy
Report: 1 h 38 min
